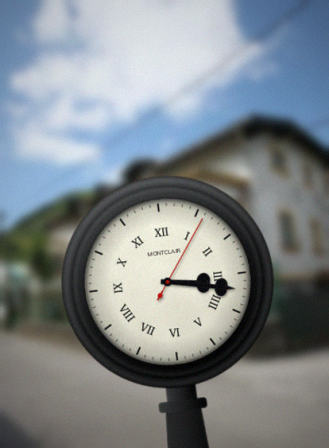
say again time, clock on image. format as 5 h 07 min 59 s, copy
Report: 3 h 17 min 06 s
